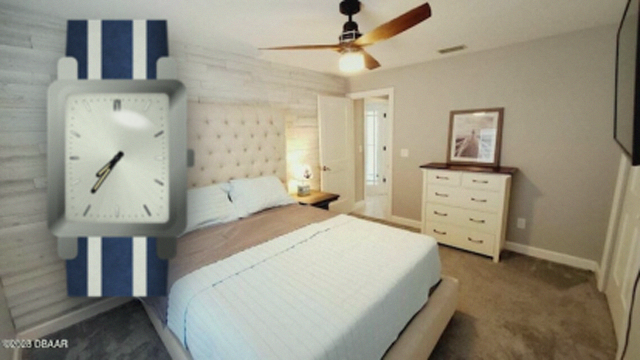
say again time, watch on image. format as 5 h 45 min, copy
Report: 7 h 36 min
